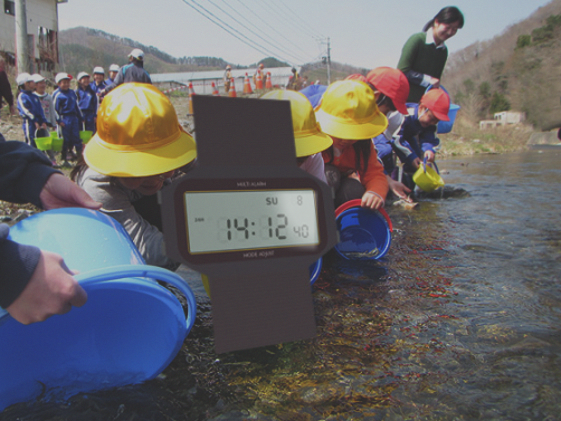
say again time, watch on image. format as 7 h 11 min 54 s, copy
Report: 14 h 12 min 40 s
